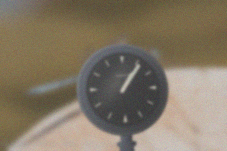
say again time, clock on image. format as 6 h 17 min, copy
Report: 1 h 06 min
